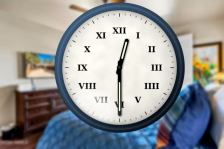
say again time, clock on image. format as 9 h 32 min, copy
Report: 12 h 30 min
